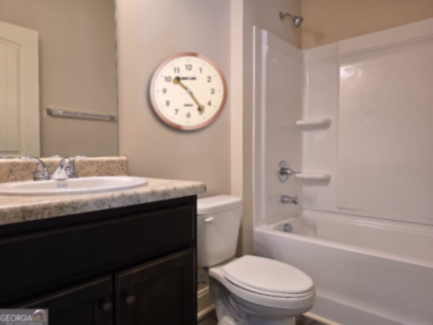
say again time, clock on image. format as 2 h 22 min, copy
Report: 10 h 24 min
